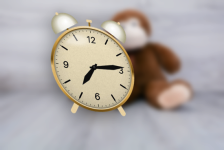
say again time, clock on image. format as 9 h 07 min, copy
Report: 7 h 14 min
